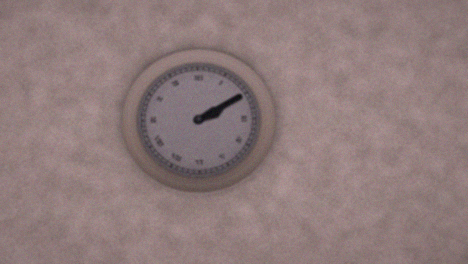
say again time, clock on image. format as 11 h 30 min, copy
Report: 2 h 10 min
